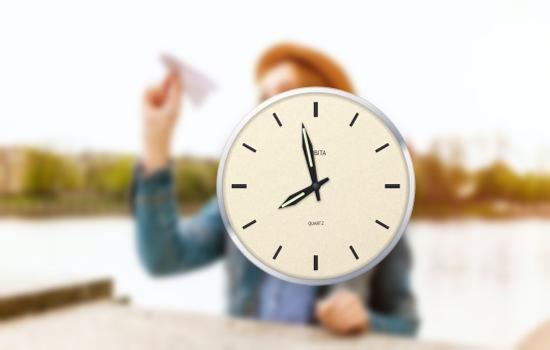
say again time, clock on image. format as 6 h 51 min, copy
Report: 7 h 58 min
